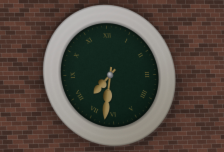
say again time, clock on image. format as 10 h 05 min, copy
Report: 7 h 32 min
